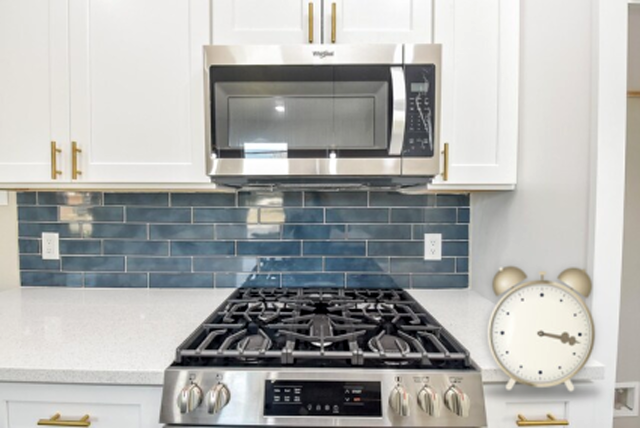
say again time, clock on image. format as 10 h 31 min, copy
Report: 3 h 17 min
